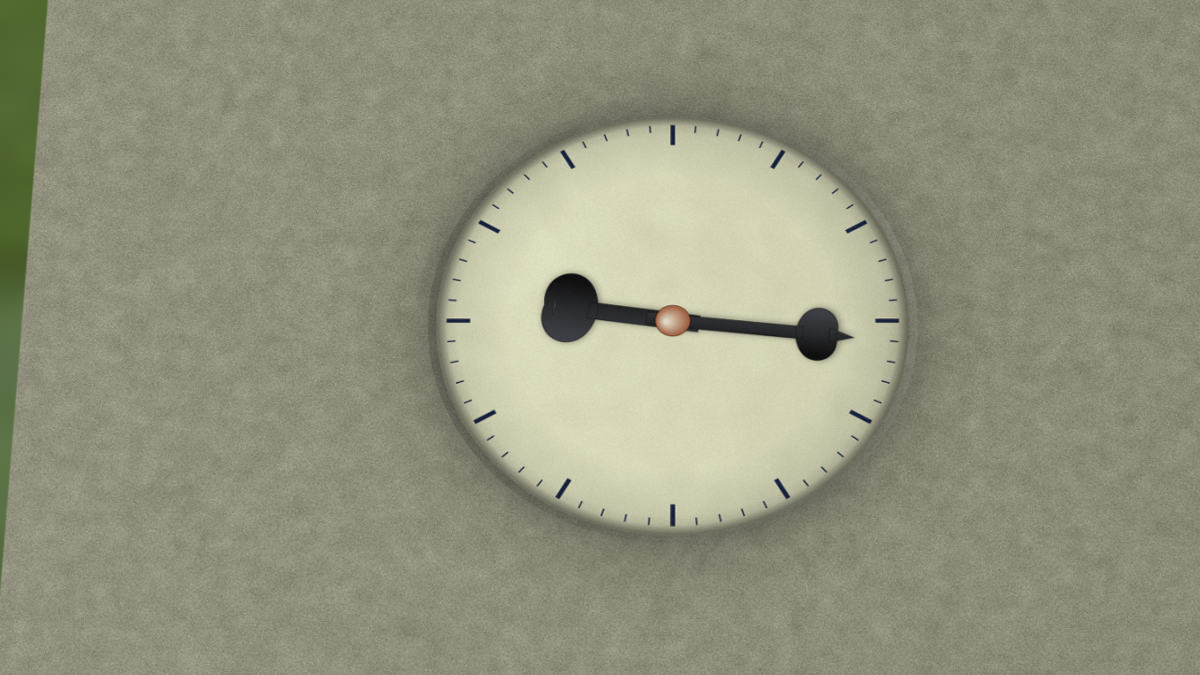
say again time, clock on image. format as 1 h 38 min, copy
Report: 9 h 16 min
